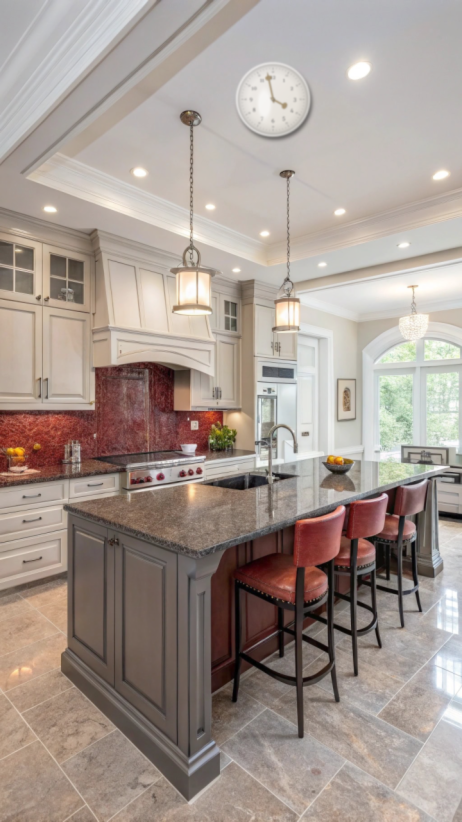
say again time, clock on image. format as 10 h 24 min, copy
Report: 3 h 58 min
